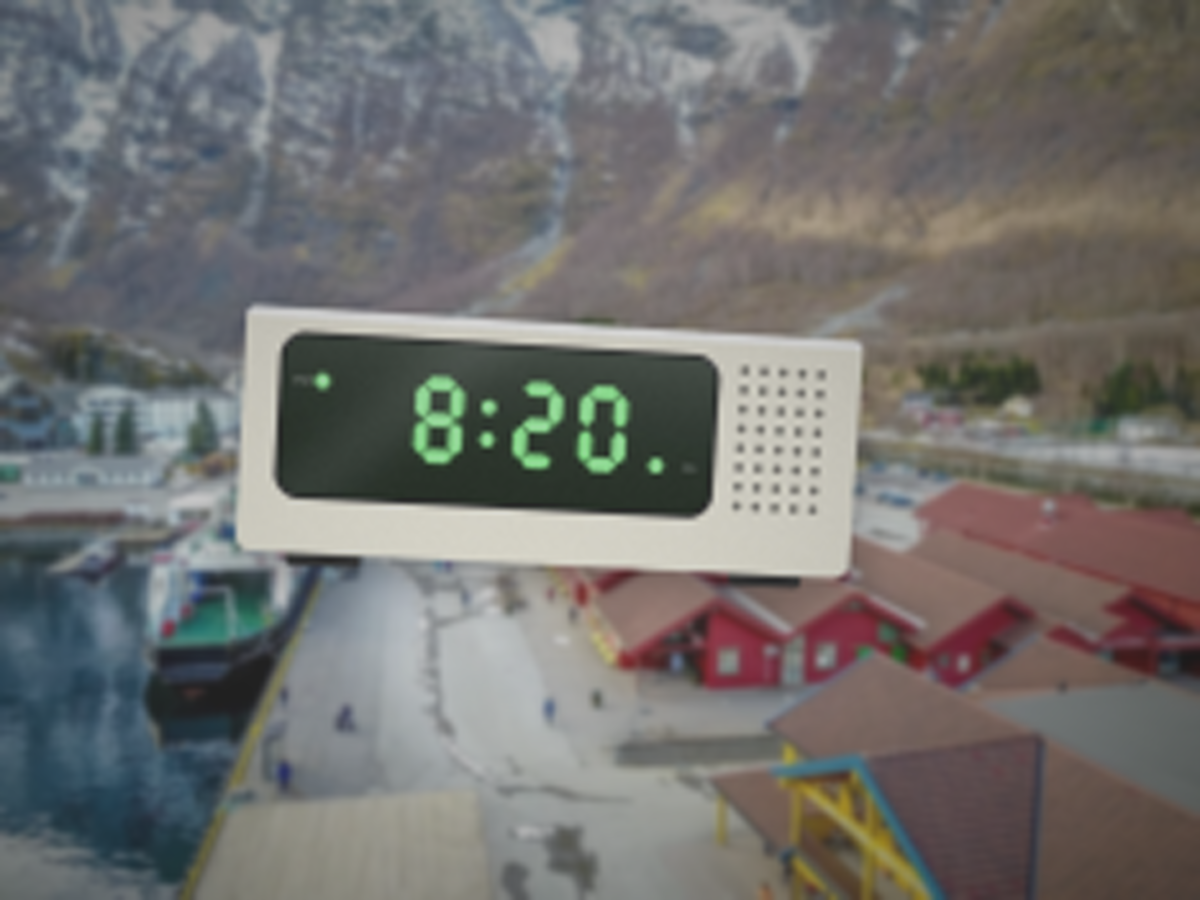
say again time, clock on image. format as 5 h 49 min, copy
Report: 8 h 20 min
